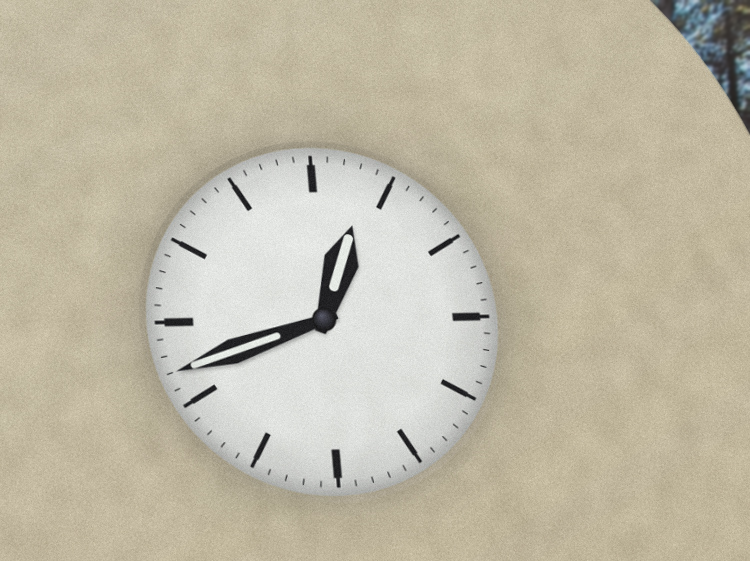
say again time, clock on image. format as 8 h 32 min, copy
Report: 12 h 42 min
